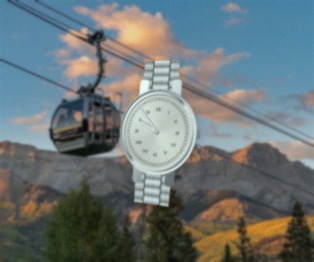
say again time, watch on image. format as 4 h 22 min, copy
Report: 9 h 53 min
